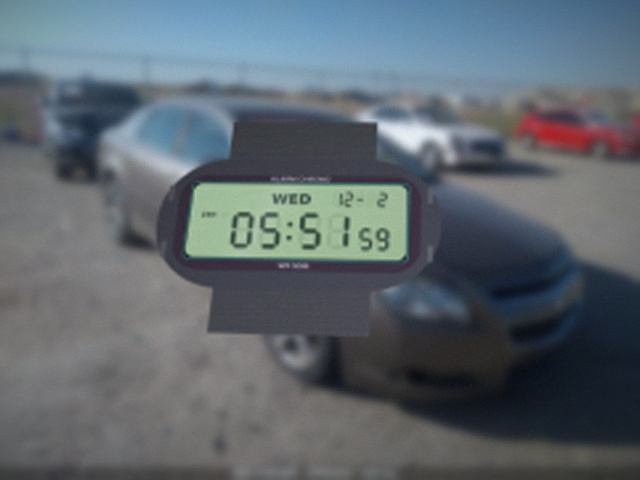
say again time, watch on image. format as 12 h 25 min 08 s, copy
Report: 5 h 51 min 59 s
